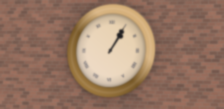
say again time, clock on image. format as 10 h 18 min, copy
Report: 1 h 05 min
